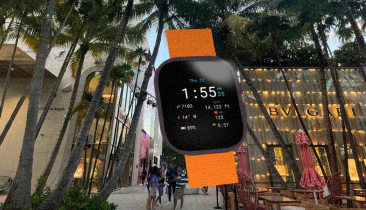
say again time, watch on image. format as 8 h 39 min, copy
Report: 1 h 55 min
